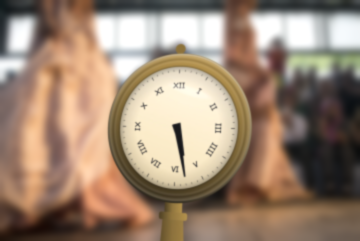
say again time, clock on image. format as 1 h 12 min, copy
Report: 5 h 28 min
